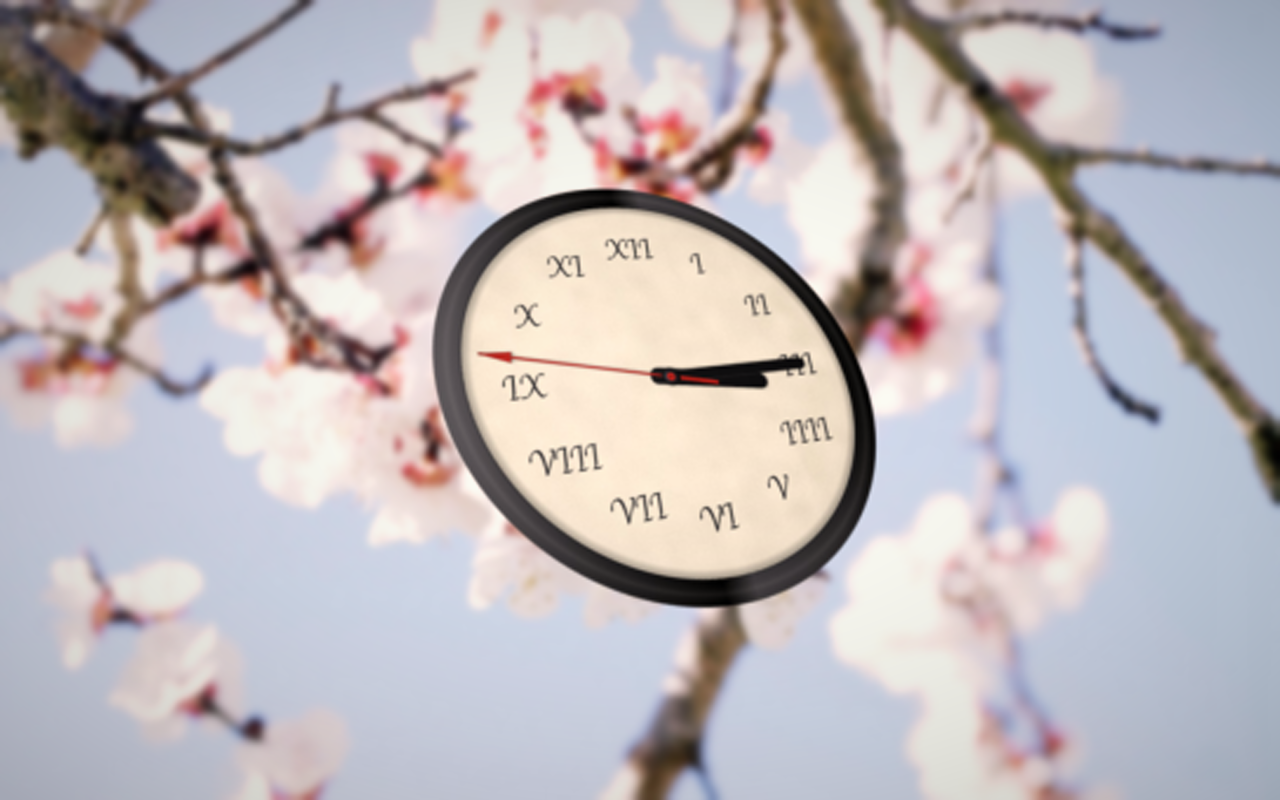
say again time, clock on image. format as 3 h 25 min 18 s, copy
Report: 3 h 14 min 47 s
